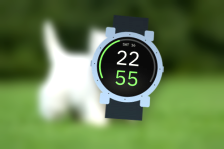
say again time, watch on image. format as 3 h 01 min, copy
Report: 22 h 55 min
